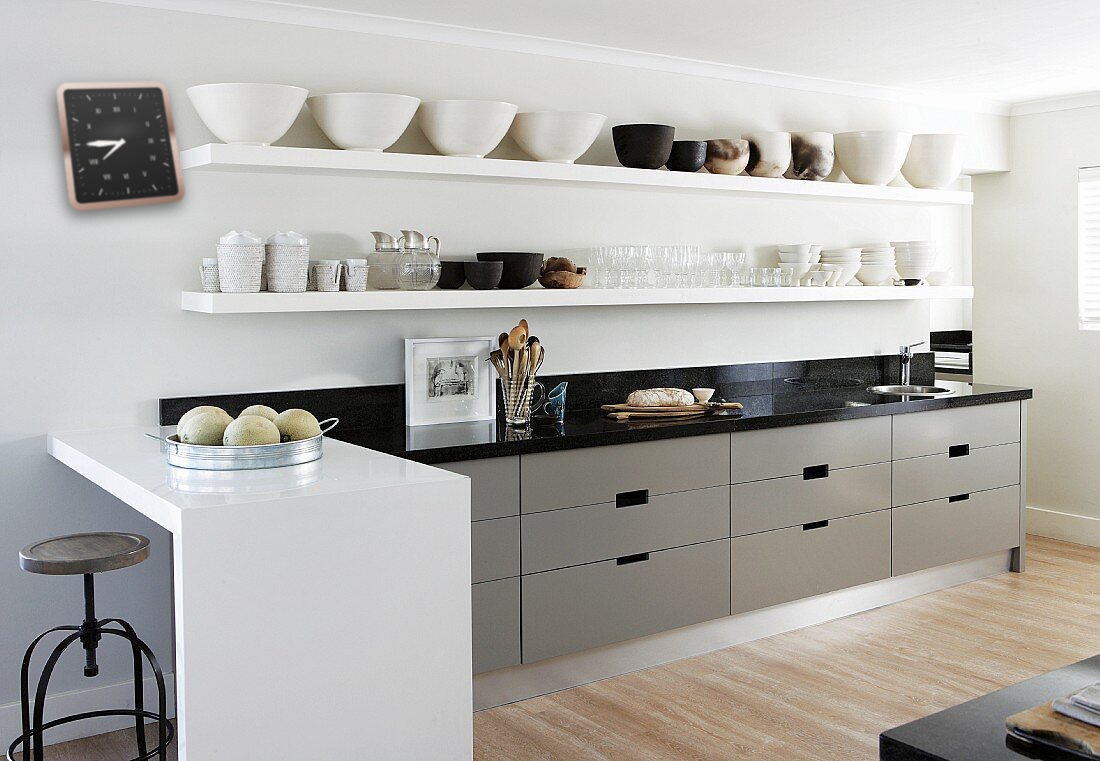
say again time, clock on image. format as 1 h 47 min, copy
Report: 7 h 45 min
